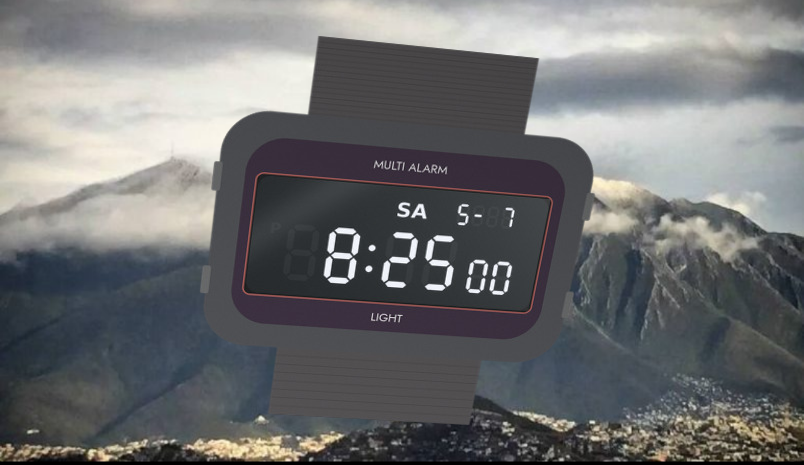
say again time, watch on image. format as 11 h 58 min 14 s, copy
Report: 8 h 25 min 00 s
